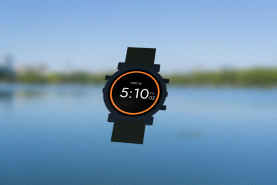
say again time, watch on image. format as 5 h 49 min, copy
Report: 5 h 10 min
